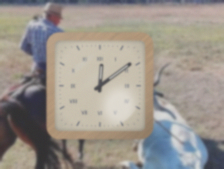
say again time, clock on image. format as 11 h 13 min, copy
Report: 12 h 09 min
